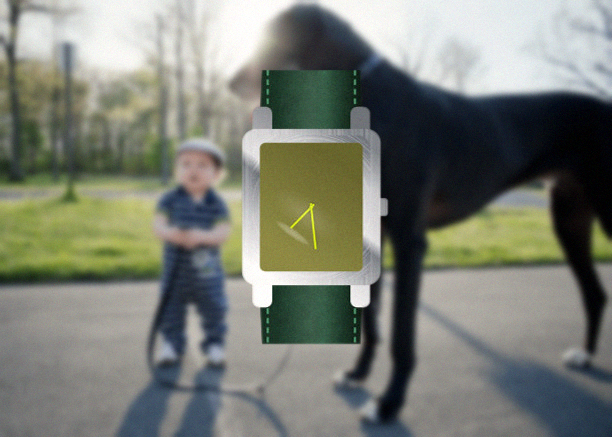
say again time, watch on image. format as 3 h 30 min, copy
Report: 7 h 29 min
